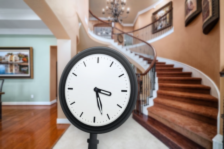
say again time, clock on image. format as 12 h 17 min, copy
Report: 3 h 27 min
